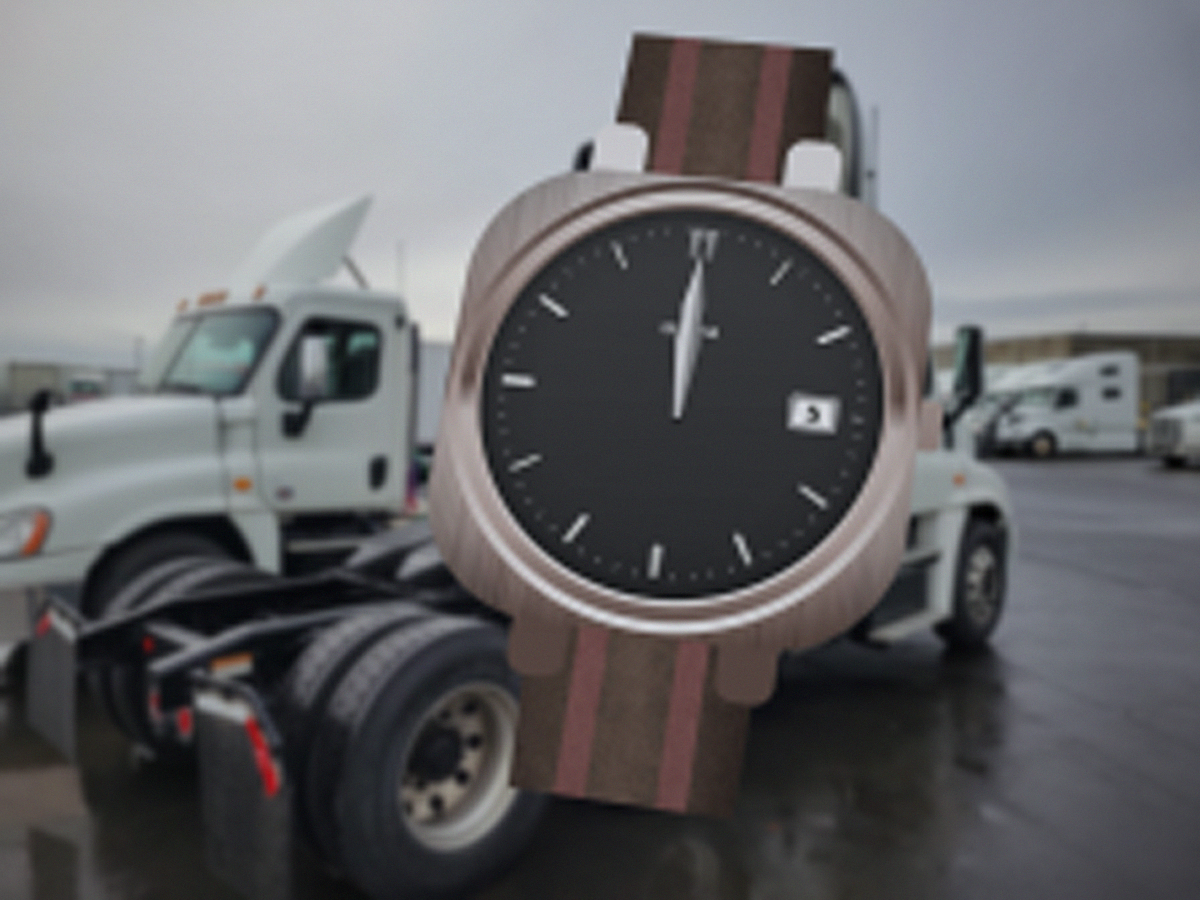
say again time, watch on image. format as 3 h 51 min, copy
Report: 12 h 00 min
